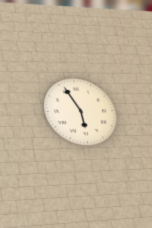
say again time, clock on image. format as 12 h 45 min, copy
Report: 5 h 56 min
